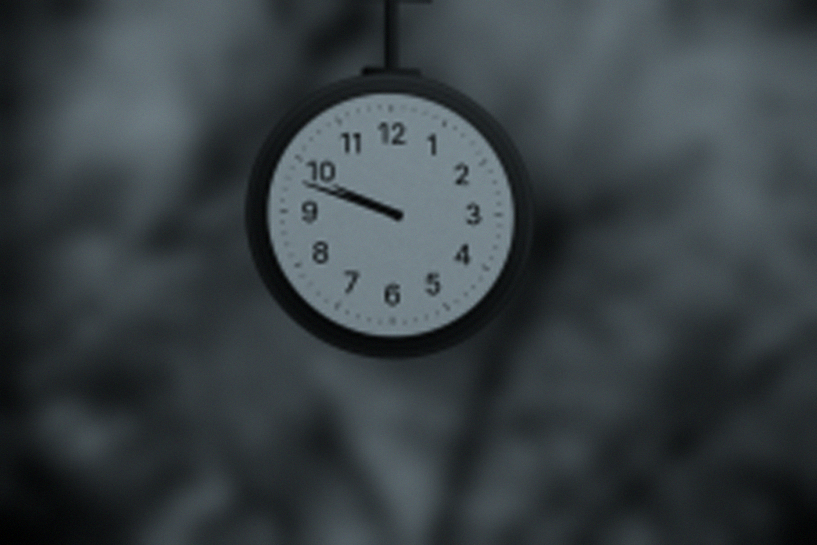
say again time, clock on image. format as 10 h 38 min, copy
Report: 9 h 48 min
